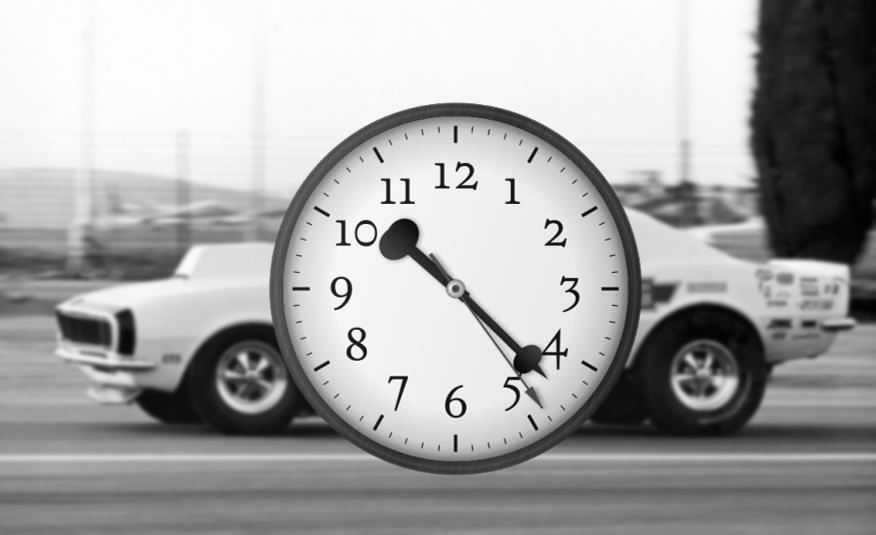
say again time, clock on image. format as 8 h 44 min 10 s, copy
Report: 10 h 22 min 24 s
